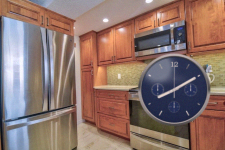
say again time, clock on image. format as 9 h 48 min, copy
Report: 8 h 10 min
